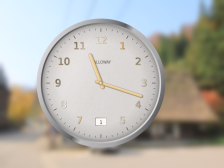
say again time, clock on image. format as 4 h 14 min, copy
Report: 11 h 18 min
